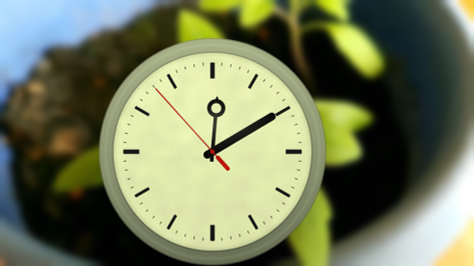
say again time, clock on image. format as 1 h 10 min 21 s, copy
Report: 12 h 09 min 53 s
